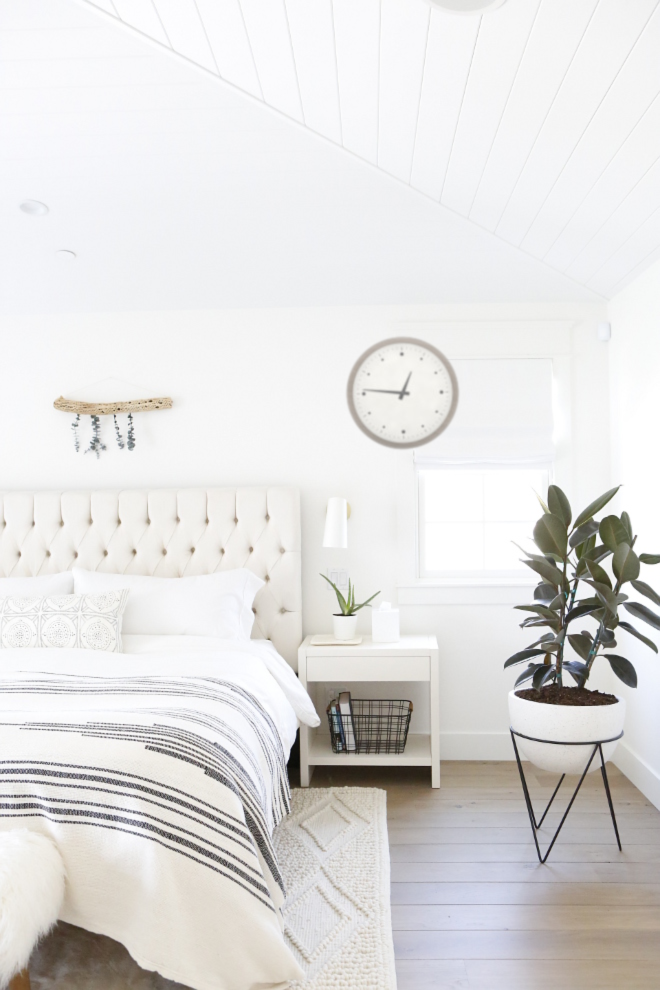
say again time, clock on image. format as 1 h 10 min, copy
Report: 12 h 46 min
